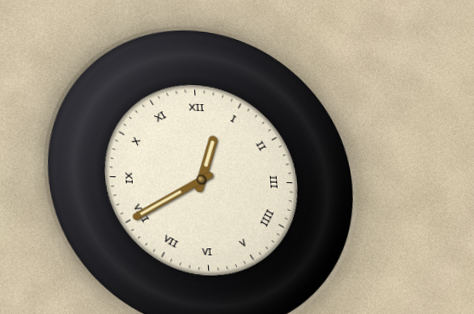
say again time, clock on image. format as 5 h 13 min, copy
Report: 12 h 40 min
